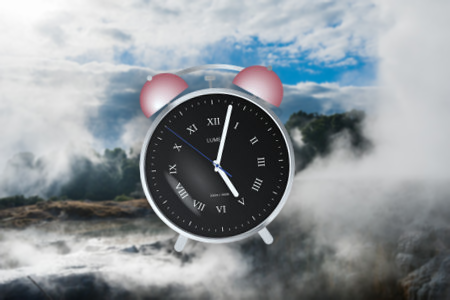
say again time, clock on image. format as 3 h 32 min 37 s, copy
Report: 5 h 02 min 52 s
